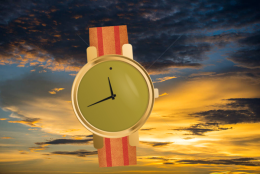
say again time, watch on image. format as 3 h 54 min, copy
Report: 11 h 42 min
